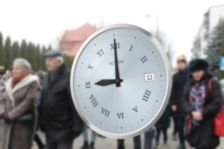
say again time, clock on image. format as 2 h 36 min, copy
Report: 9 h 00 min
